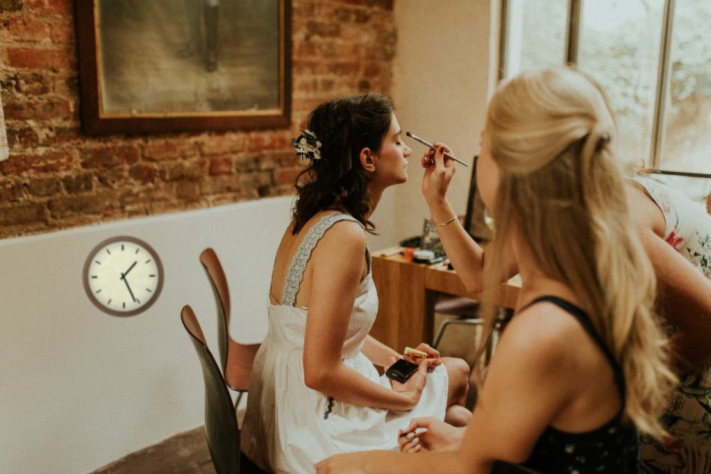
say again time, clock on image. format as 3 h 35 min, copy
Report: 1 h 26 min
